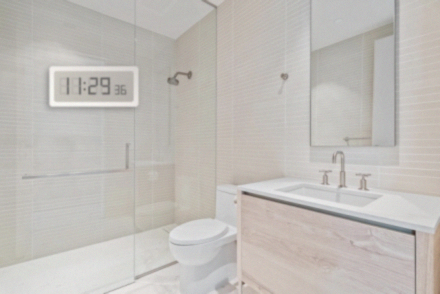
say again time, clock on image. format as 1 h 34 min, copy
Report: 11 h 29 min
